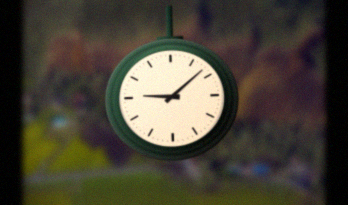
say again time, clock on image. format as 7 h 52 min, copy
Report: 9 h 08 min
